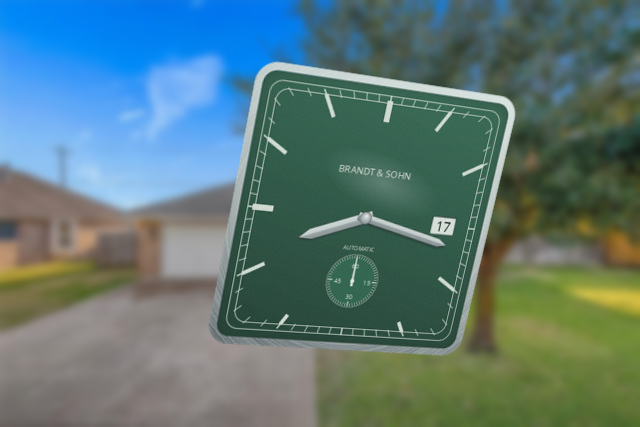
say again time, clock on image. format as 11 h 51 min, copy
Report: 8 h 17 min
